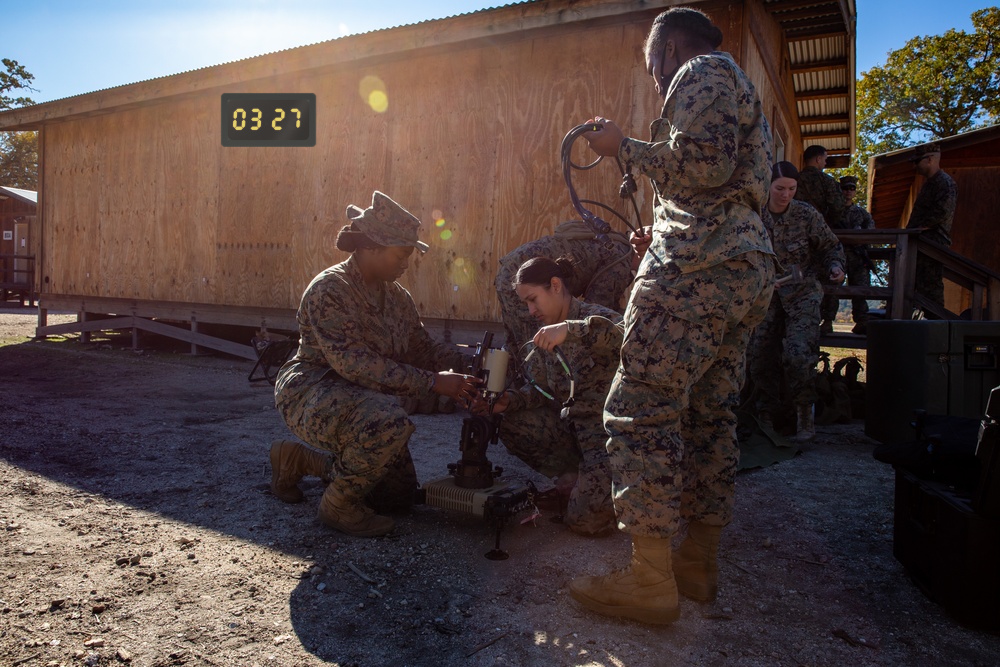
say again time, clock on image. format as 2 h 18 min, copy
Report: 3 h 27 min
